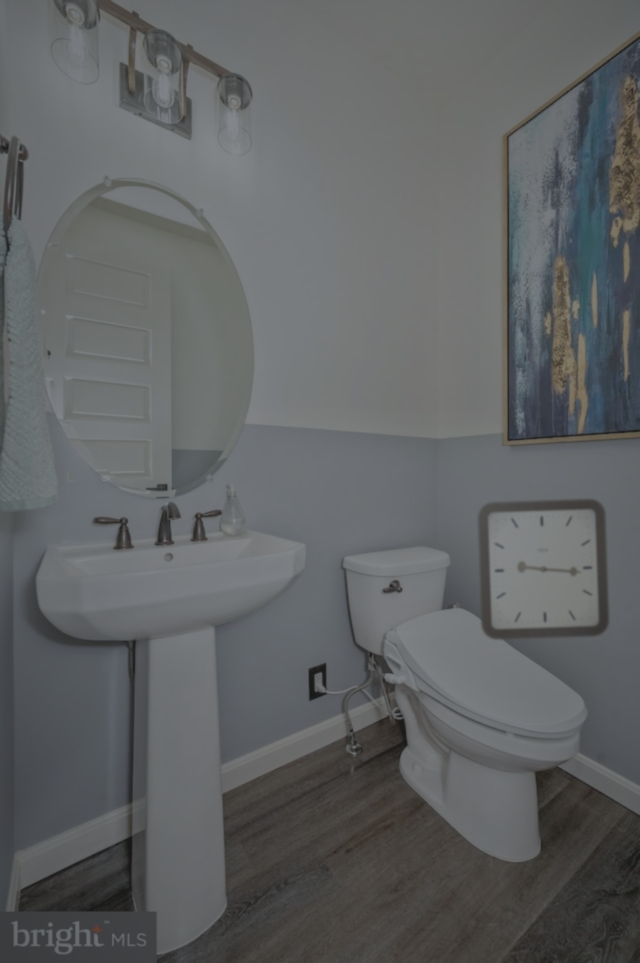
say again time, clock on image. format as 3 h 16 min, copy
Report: 9 h 16 min
